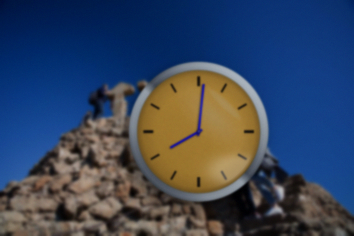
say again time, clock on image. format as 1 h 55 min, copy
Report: 8 h 01 min
